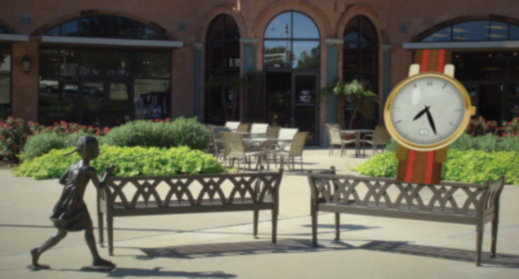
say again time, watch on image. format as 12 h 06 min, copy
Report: 7 h 26 min
